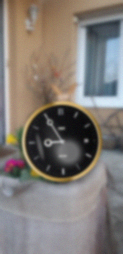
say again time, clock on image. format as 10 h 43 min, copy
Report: 8 h 55 min
